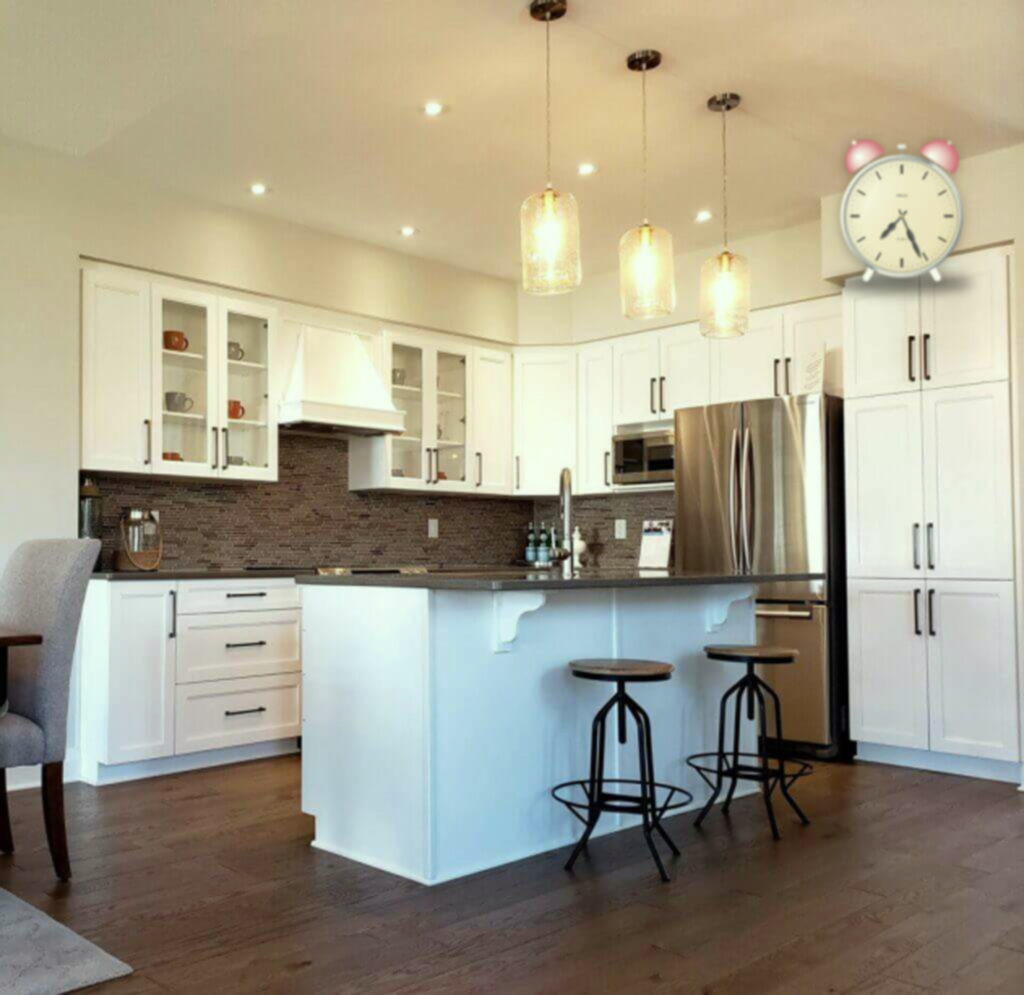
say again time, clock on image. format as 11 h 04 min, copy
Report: 7 h 26 min
